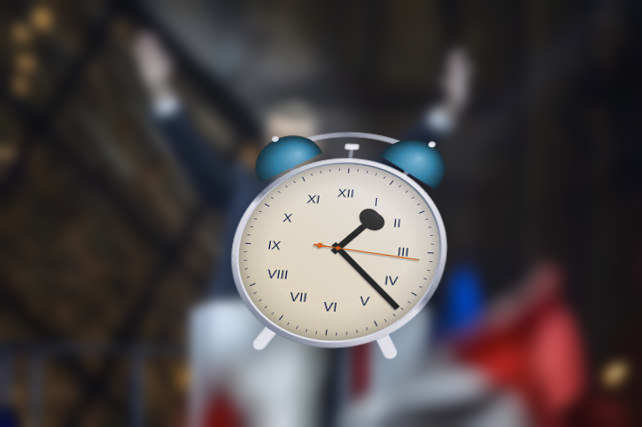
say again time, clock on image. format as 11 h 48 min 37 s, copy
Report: 1 h 22 min 16 s
